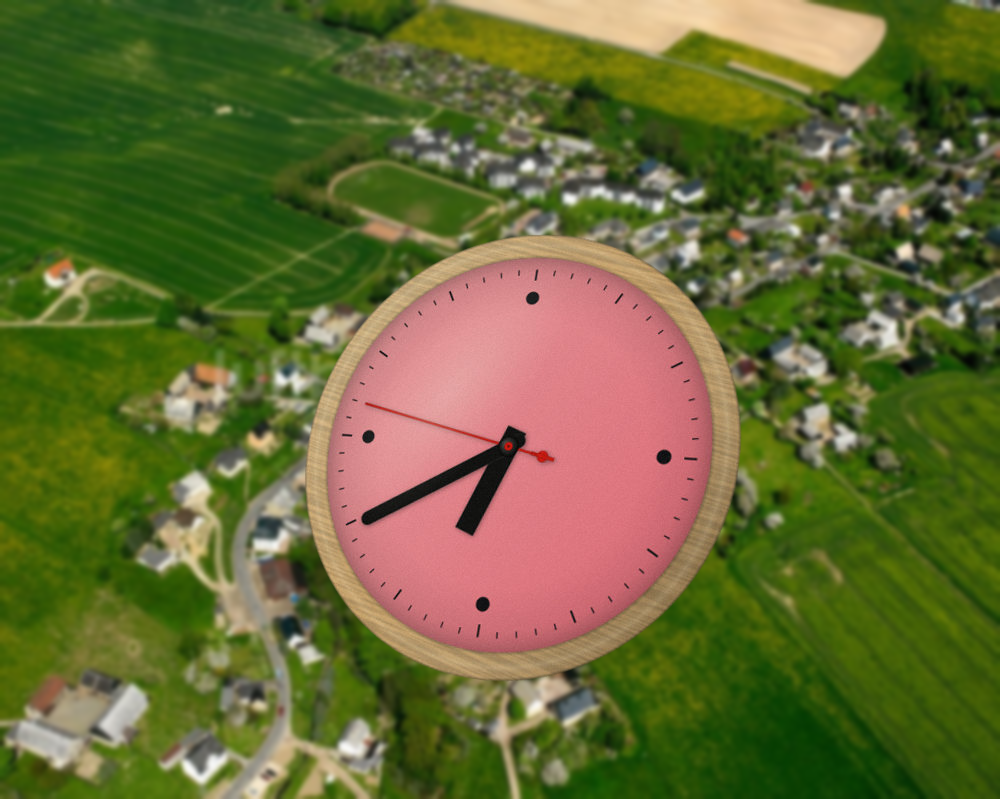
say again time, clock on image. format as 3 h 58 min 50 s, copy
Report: 6 h 39 min 47 s
